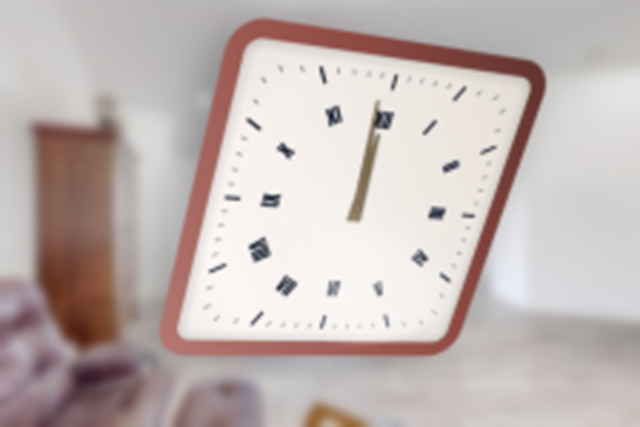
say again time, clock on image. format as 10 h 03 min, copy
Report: 11 h 59 min
